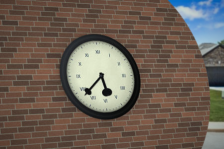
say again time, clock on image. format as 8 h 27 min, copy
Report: 5 h 38 min
